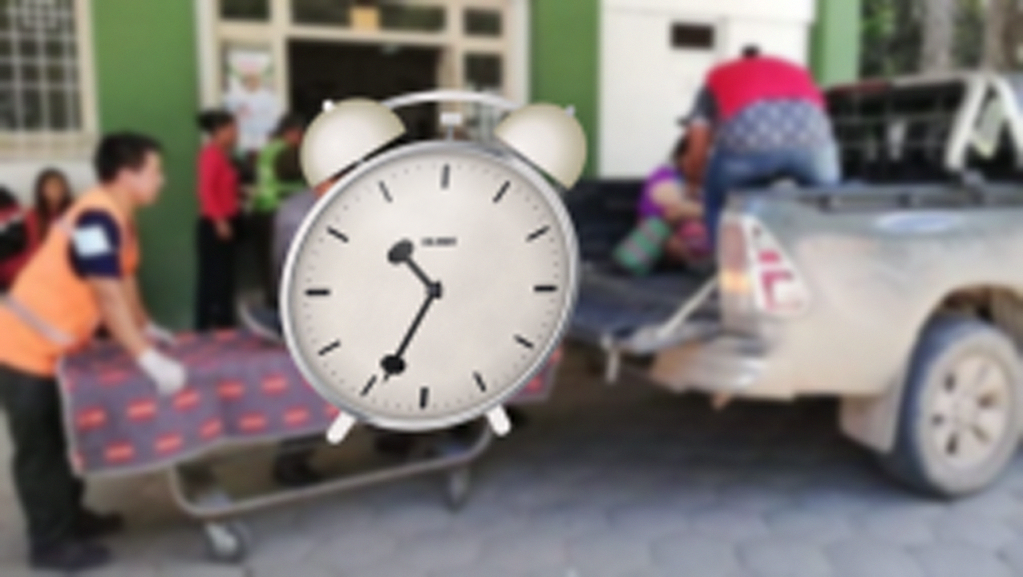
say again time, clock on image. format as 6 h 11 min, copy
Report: 10 h 34 min
